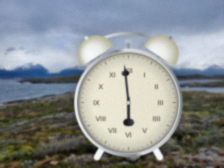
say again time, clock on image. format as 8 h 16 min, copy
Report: 5 h 59 min
